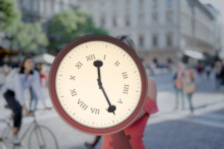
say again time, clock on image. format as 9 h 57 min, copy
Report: 12 h 29 min
